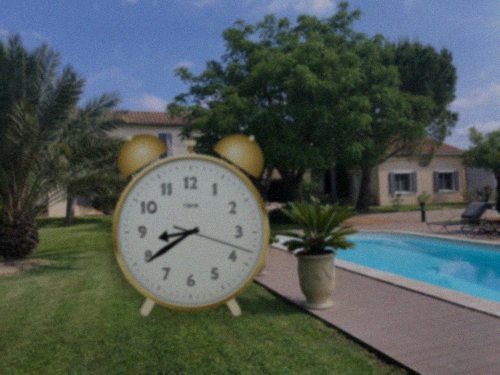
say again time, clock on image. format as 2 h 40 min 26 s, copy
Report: 8 h 39 min 18 s
